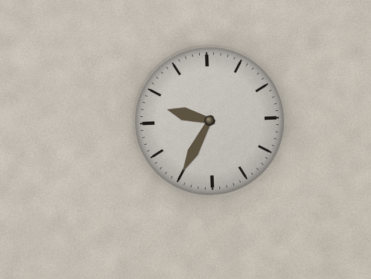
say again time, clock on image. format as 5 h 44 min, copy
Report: 9 h 35 min
